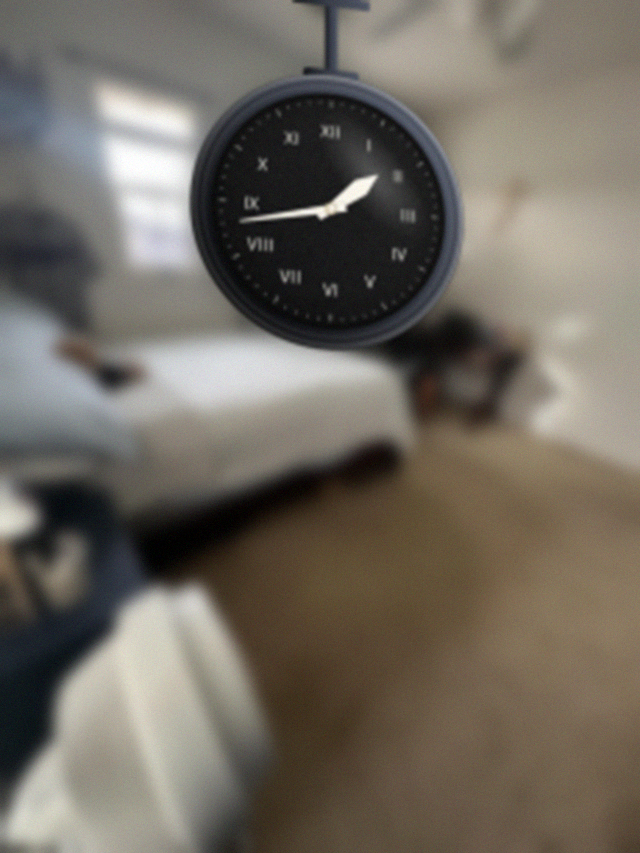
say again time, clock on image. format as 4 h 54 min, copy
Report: 1 h 43 min
